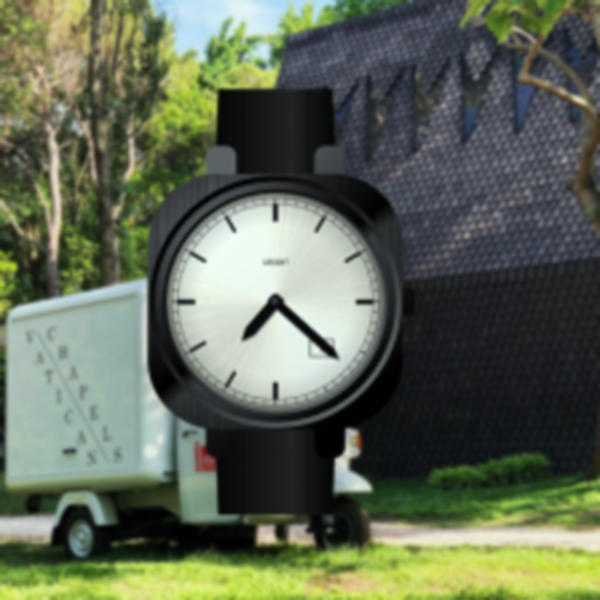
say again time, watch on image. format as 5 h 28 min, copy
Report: 7 h 22 min
